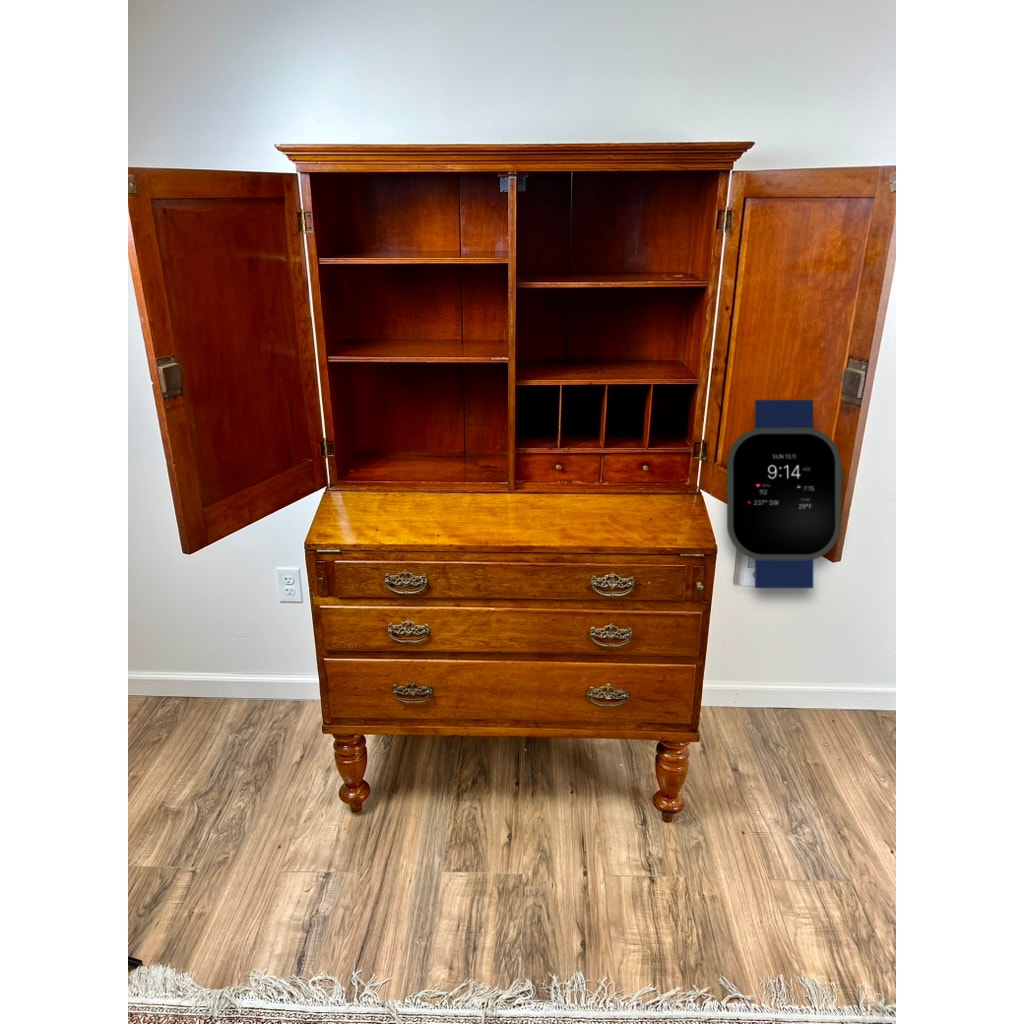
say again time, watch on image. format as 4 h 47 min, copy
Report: 9 h 14 min
